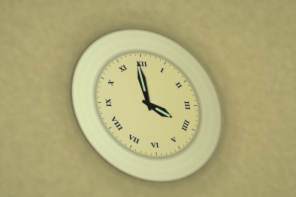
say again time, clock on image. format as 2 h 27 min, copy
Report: 3 h 59 min
